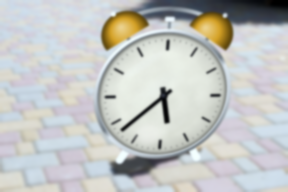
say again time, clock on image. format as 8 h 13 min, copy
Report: 5 h 38 min
